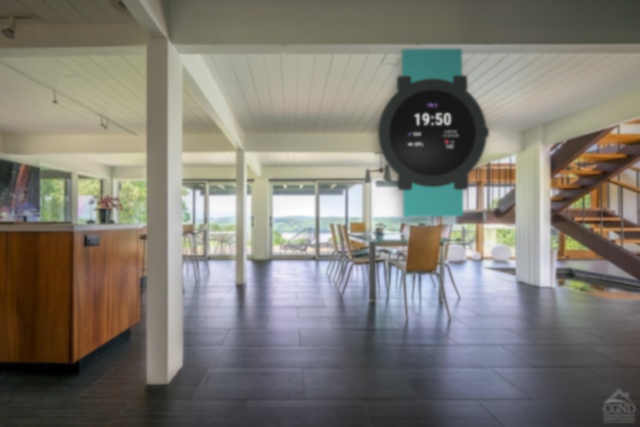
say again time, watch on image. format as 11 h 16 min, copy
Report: 19 h 50 min
